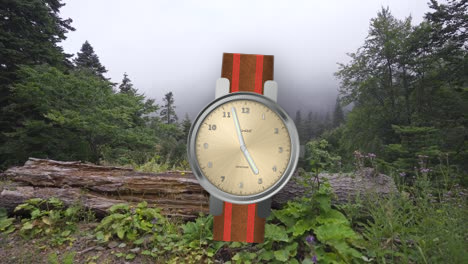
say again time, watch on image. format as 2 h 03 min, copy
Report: 4 h 57 min
